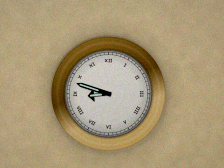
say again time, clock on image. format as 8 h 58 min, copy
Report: 8 h 48 min
